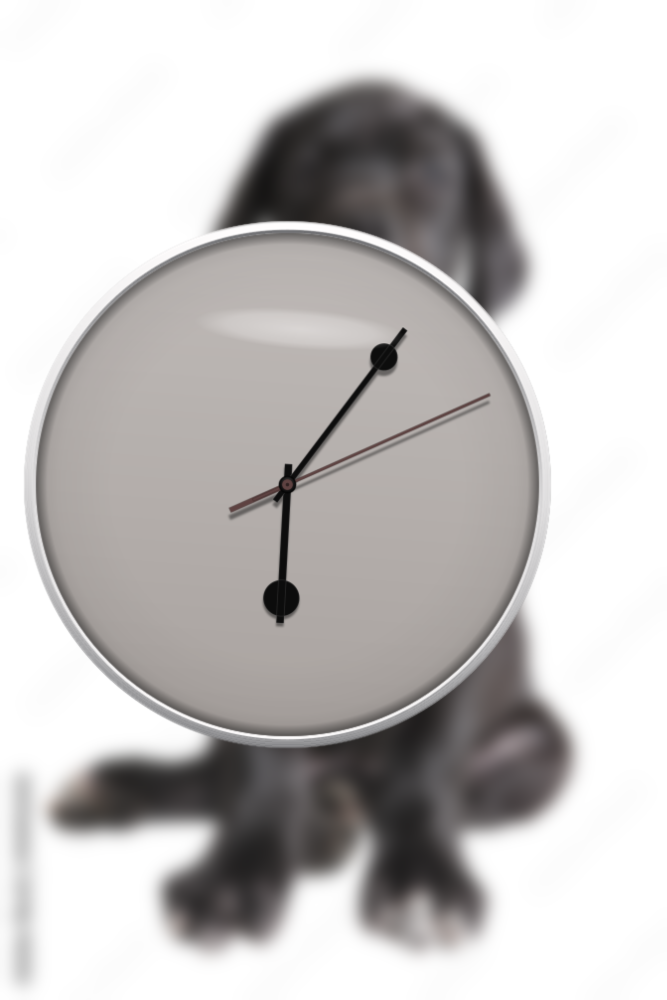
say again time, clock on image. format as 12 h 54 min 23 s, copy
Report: 6 h 06 min 11 s
